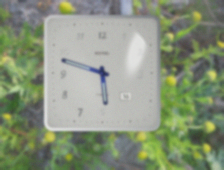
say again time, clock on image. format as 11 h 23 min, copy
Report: 5 h 48 min
